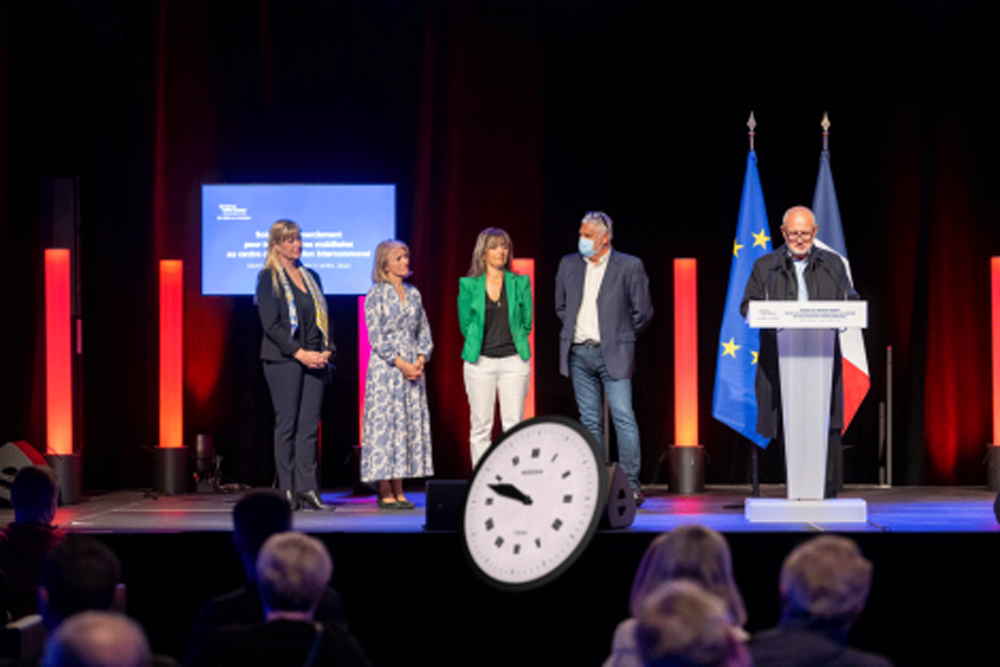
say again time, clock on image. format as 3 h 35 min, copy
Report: 9 h 48 min
